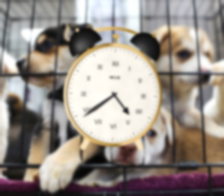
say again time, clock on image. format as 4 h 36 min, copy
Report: 4 h 39 min
